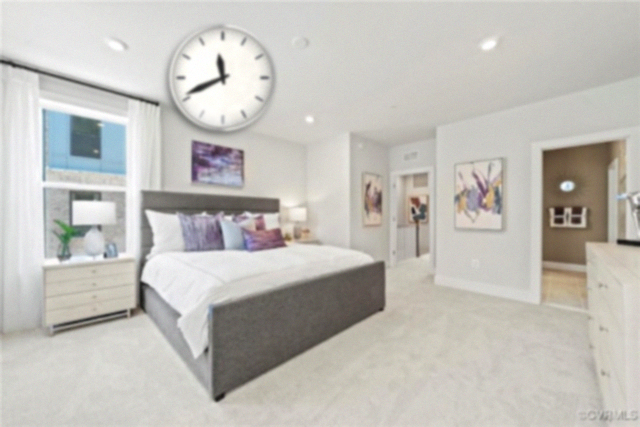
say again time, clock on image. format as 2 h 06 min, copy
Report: 11 h 41 min
